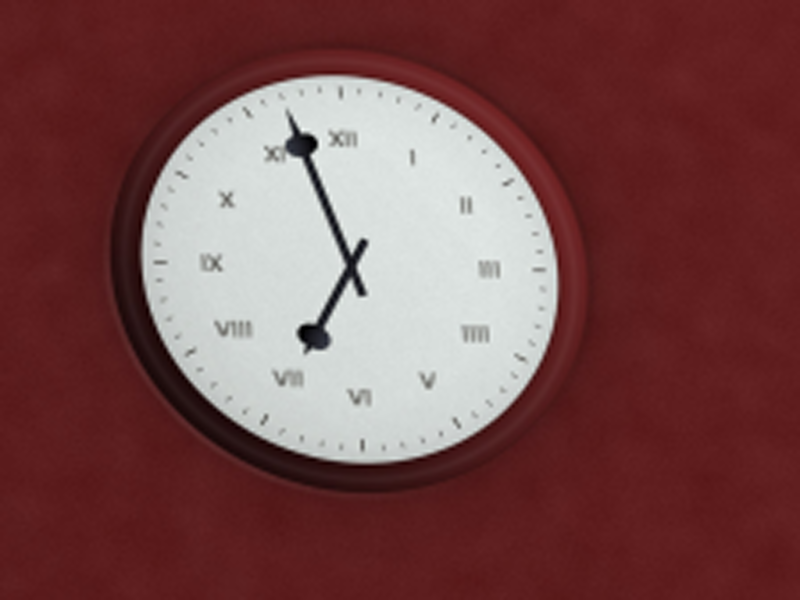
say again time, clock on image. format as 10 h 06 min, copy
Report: 6 h 57 min
